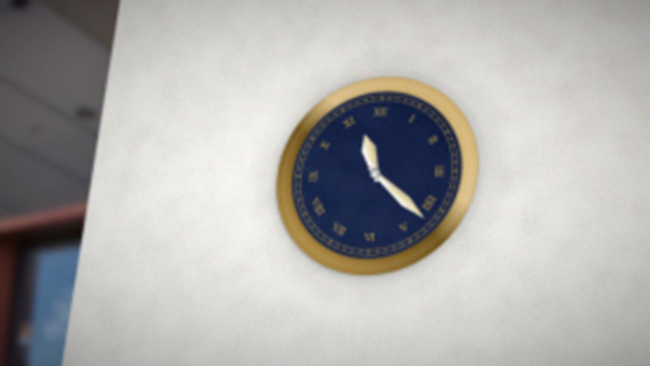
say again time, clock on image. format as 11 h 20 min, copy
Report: 11 h 22 min
